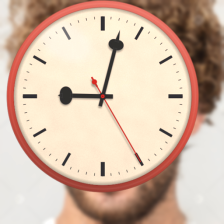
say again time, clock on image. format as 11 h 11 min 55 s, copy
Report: 9 h 02 min 25 s
